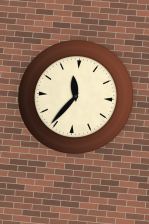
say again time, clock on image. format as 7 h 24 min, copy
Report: 11 h 36 min
